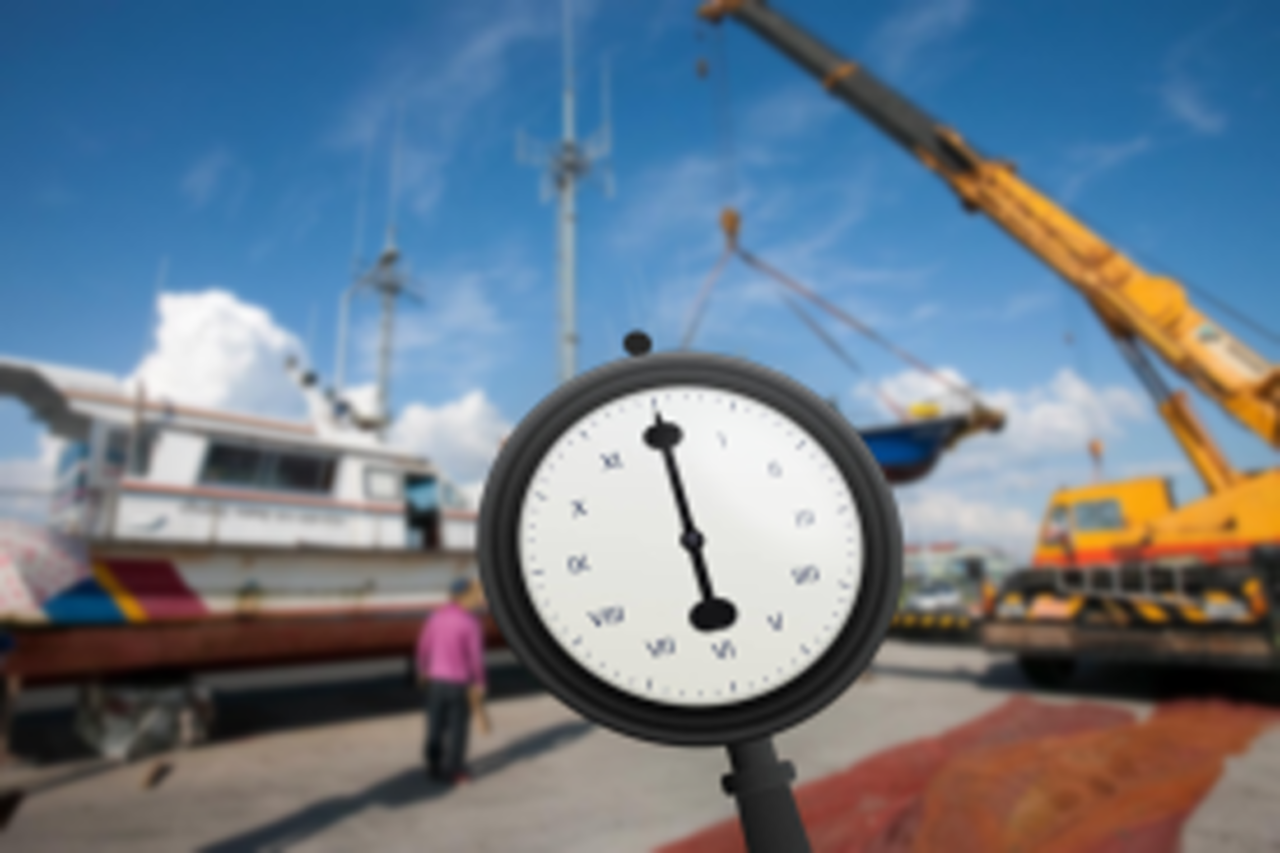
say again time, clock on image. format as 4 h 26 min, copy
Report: 6 h 00 min
